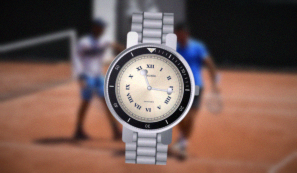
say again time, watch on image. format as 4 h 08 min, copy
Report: 11 h 16 min
